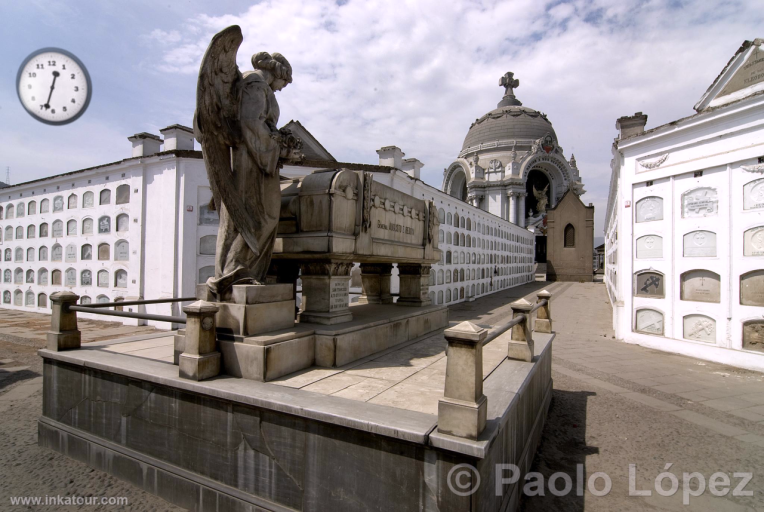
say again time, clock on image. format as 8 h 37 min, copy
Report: 12 h 33 min
